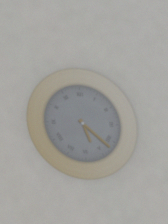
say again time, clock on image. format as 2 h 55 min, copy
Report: 5 h 22 min
